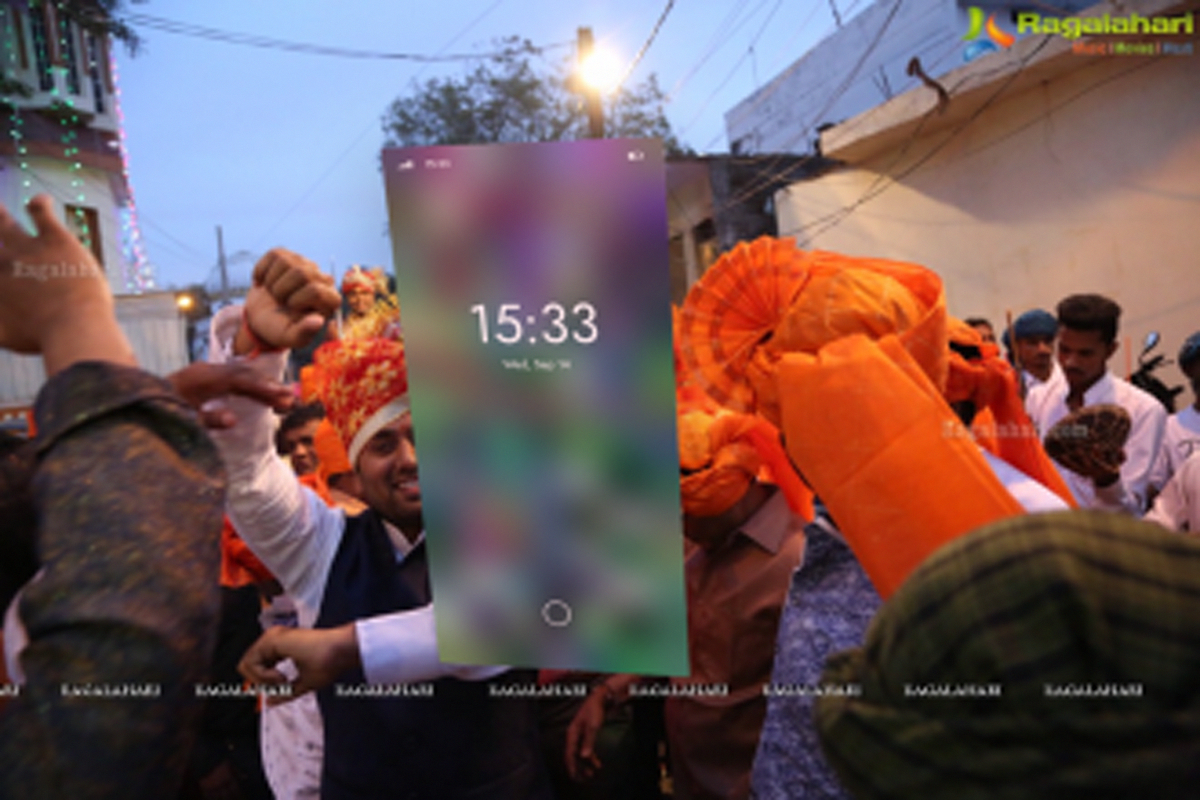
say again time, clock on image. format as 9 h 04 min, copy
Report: 15 h 33 min
